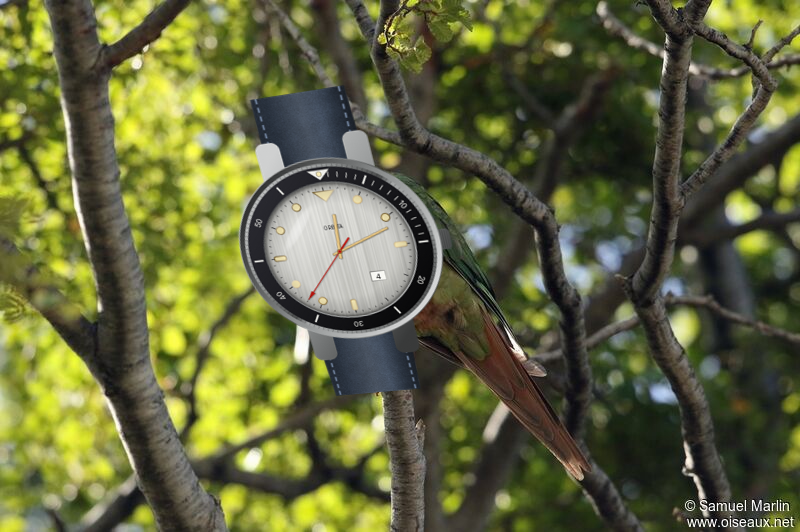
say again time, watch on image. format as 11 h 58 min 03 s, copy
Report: 12 h 11 min 37 s
